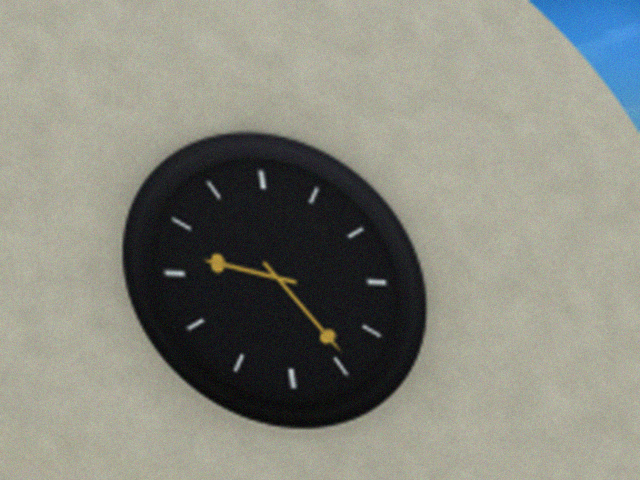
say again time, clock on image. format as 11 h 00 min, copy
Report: 9 h 24 min
